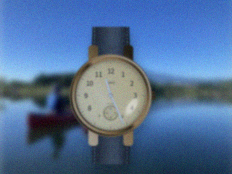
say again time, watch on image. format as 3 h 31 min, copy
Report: 11 h 26 min
